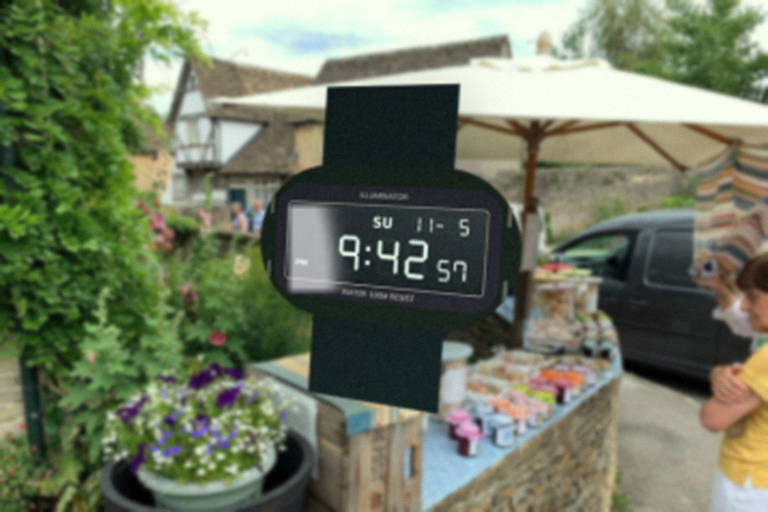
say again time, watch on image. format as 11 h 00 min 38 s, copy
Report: 9 h 42 min 57 s
